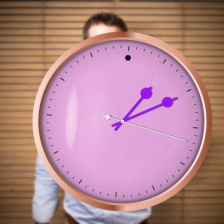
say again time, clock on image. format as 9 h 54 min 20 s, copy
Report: 1 h 10 min 17 s
